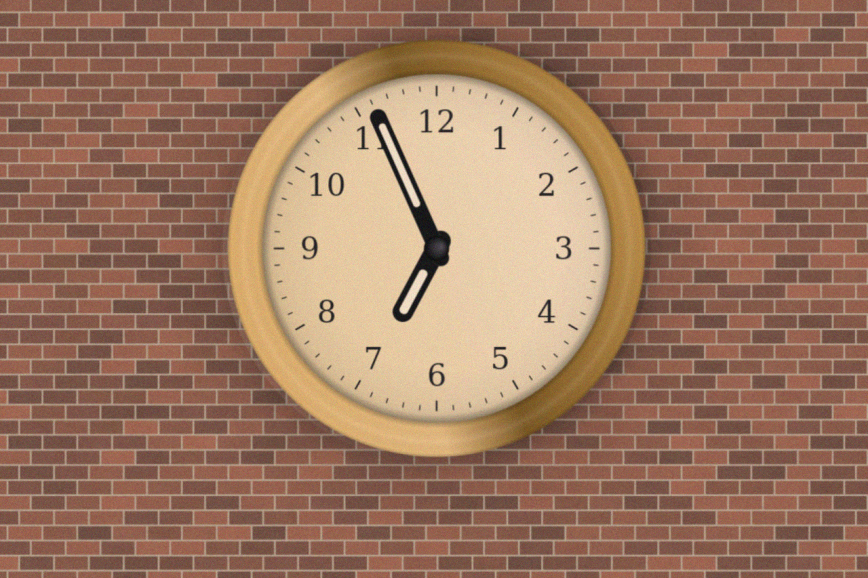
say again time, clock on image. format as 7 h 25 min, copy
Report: 6 h 56 min
